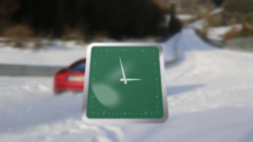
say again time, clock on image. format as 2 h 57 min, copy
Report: 2 h 58 min
